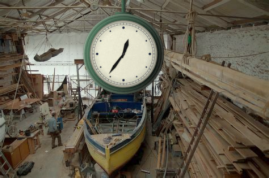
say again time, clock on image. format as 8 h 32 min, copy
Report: 12 h 36 min
